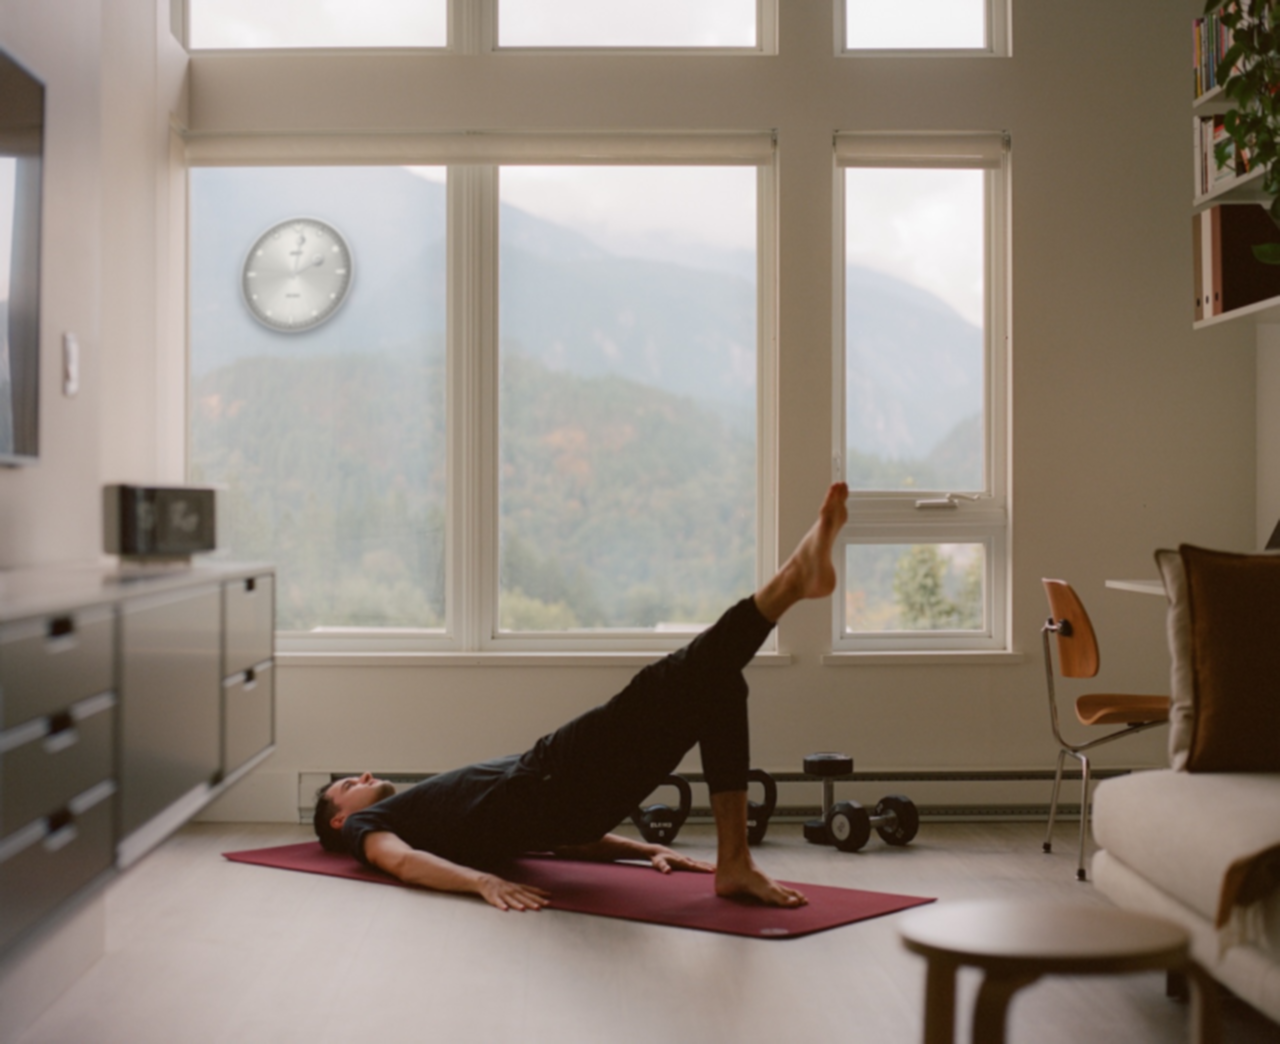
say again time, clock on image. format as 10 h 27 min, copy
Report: 2 h 01 min
